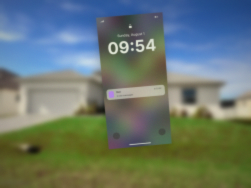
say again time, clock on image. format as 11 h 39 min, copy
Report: 9 h 54 min
